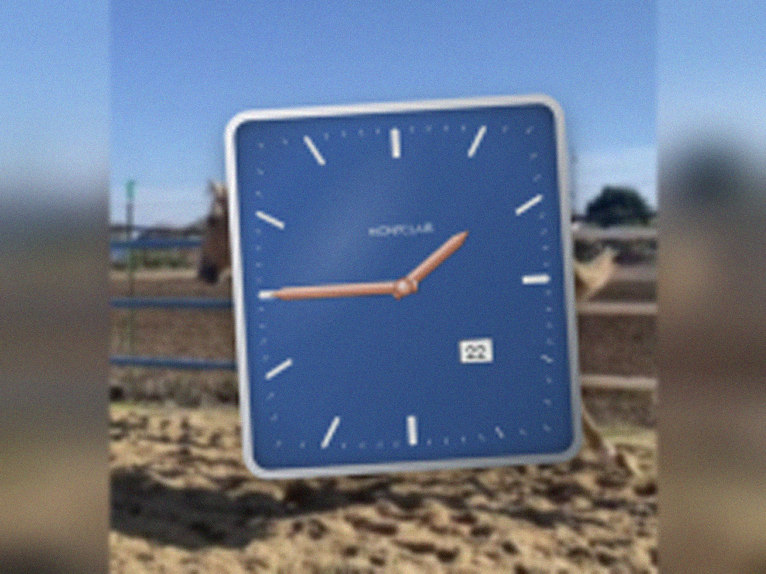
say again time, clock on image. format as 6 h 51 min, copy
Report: 1 h 45 min
